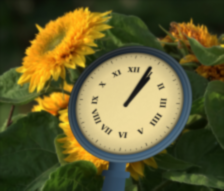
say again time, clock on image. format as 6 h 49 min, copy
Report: 1 h 04 min
